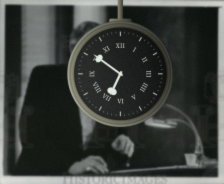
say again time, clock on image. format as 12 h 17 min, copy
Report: 6 h 51 min
